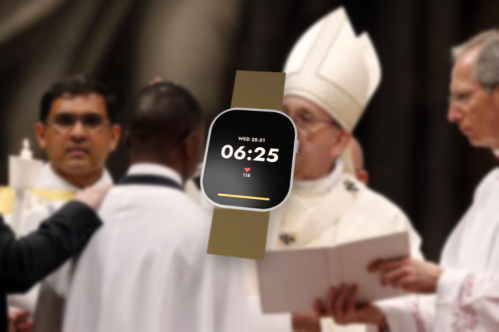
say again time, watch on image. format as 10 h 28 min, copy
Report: 6 h 25 min
